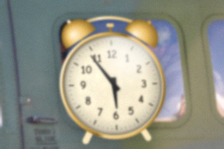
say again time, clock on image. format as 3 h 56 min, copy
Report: 5 h 54 min
